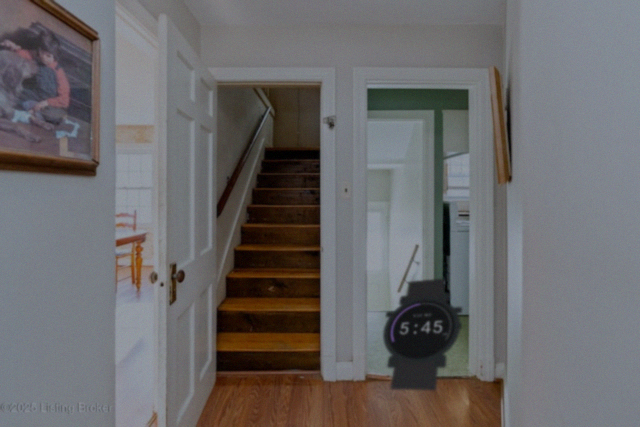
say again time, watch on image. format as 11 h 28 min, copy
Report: 5 h 45 min
